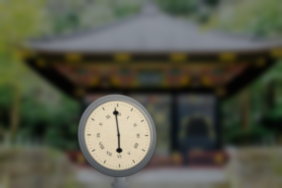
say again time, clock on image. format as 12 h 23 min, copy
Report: 5 h 59 min
